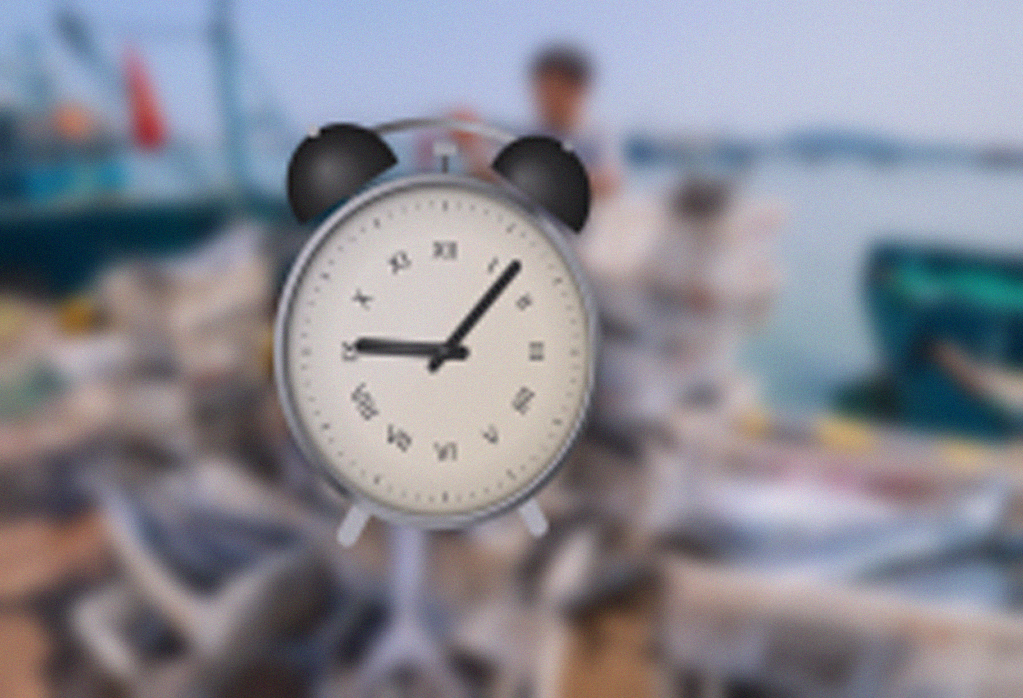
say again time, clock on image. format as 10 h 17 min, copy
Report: 9 h 07 min
